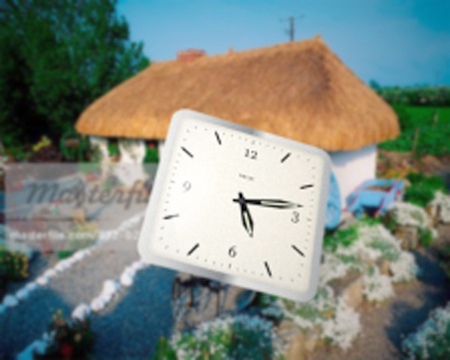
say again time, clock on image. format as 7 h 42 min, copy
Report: 5 h 13 min
